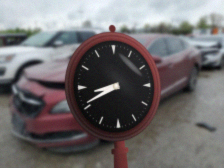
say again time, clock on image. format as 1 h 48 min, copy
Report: 8 h 41 min
